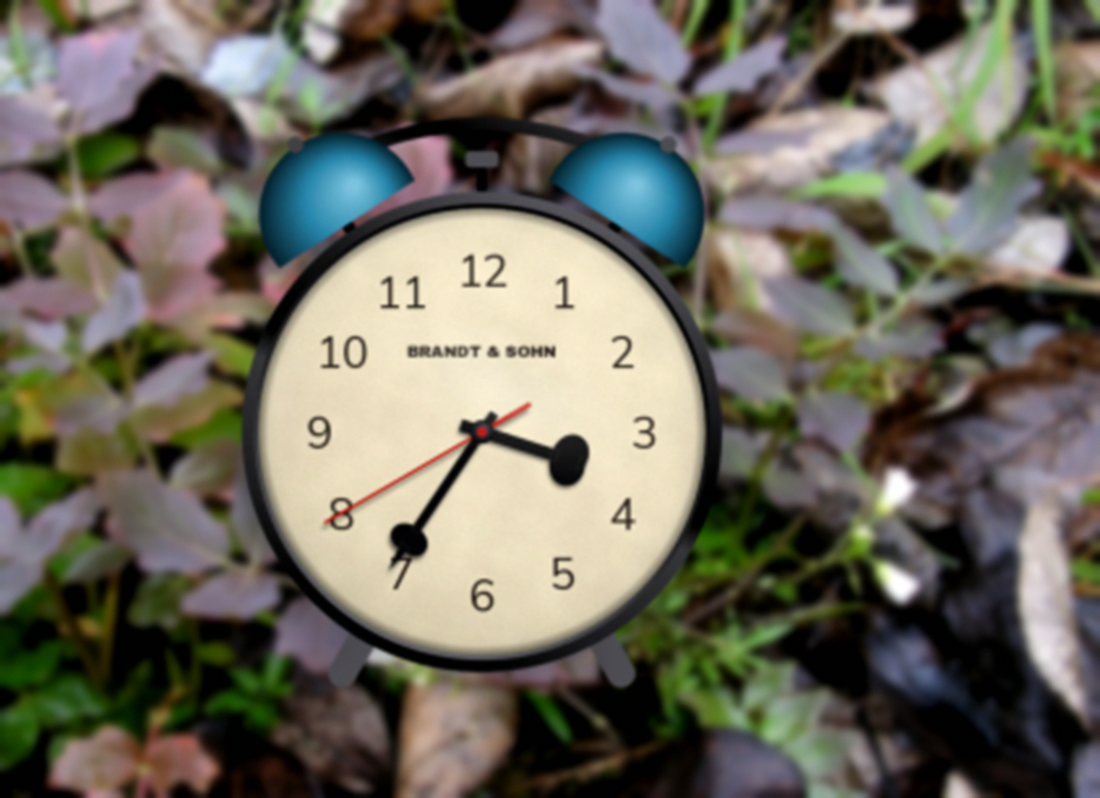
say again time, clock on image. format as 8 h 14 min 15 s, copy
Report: 3 h 35 min 40 s
